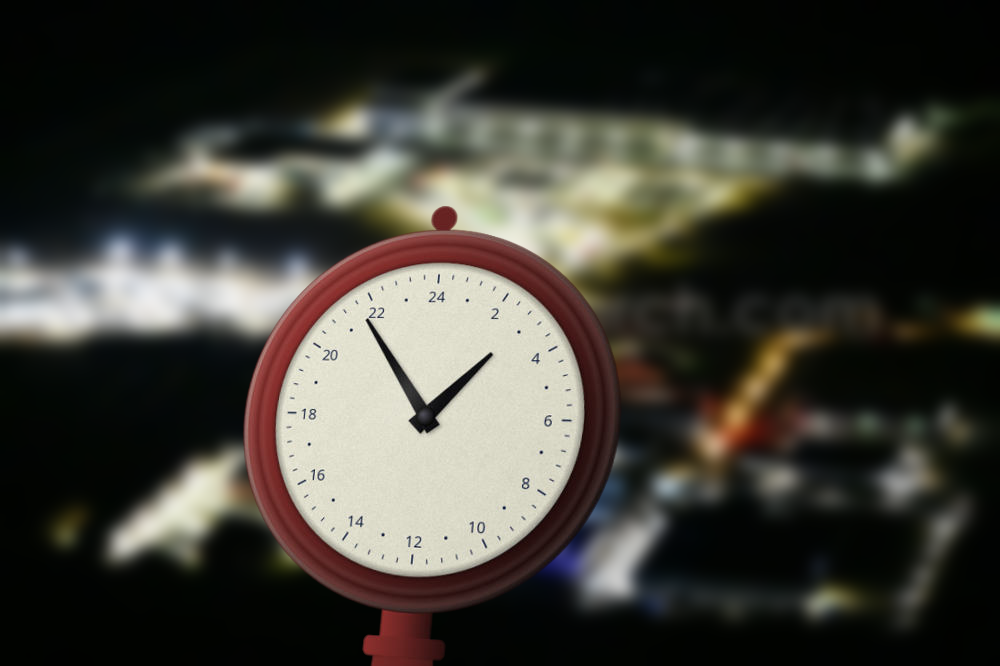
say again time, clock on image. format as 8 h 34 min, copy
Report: 2 h 54 min
